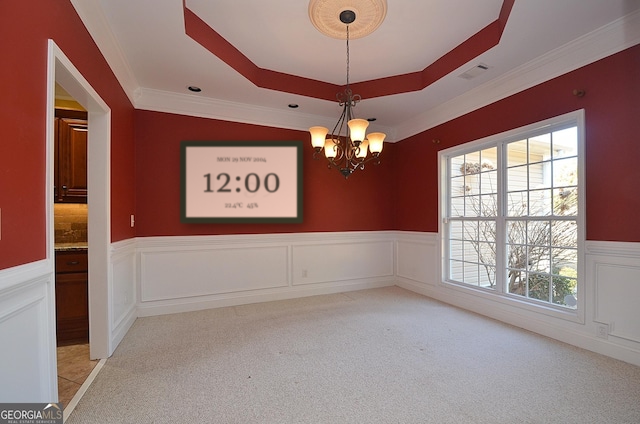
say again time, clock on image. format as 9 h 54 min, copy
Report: 12 h 00 min
